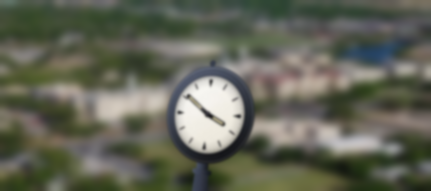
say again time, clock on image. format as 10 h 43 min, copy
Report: 3 h 51 min
